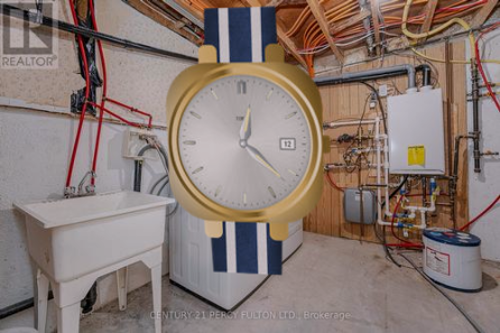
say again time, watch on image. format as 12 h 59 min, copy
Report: 12 h 22 min
